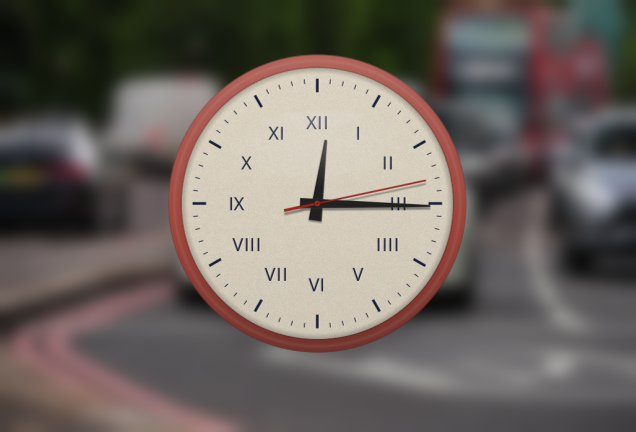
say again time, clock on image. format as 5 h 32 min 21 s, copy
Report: 12 h 15 min 13 s
